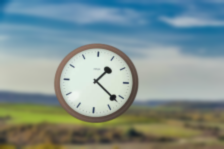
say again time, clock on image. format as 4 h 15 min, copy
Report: 1 h 22 min
